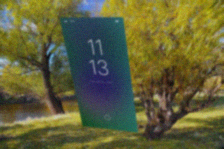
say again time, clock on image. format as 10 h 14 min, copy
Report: 11 h 13 min
